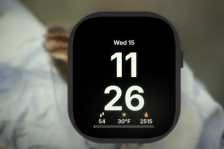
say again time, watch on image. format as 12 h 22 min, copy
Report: 11 h 26 min
